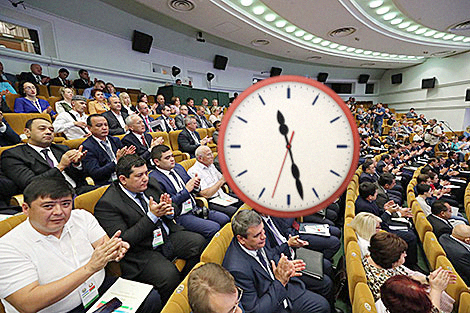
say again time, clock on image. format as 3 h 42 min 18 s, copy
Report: 11 h 27 min 33 s
